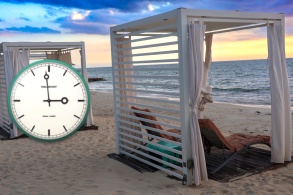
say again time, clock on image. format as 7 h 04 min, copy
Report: 2 h 59 min
